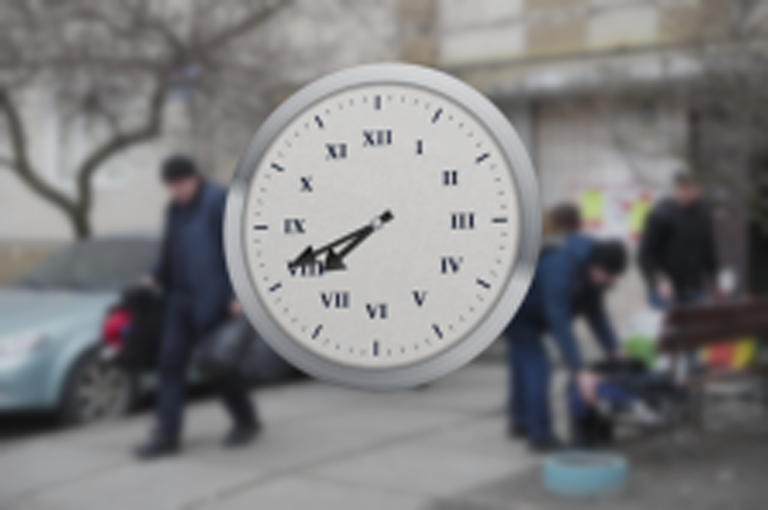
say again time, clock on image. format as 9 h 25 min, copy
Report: 7 h 41 min
